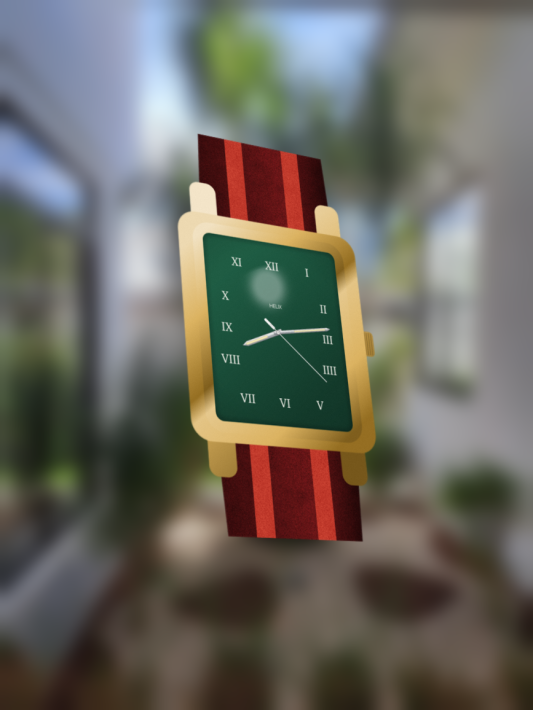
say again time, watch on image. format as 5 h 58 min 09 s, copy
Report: 8 h 13 min 22 s
